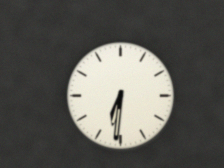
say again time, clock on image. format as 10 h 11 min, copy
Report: 6 h 31 min
